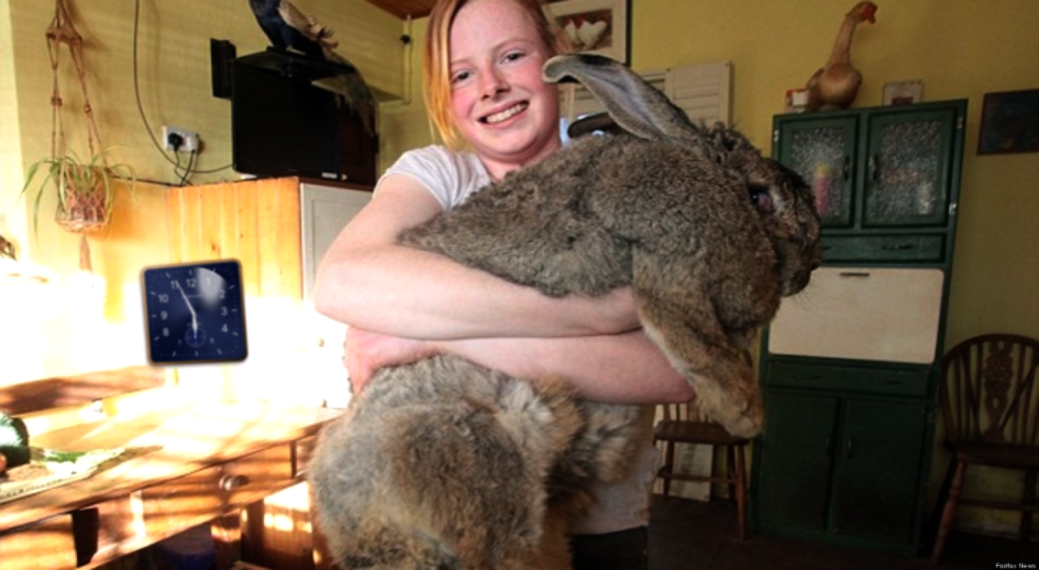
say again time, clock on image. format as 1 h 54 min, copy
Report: 5 h 56 min
